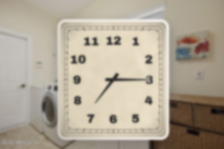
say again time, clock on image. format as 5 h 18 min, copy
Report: 7 h 15 min
